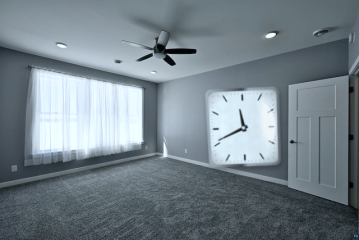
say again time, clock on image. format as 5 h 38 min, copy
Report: 11 h 41 min
